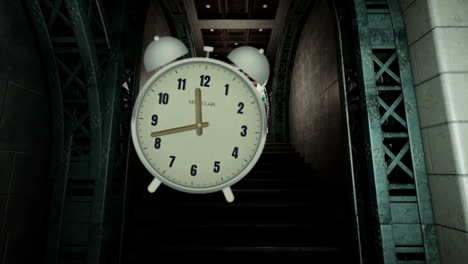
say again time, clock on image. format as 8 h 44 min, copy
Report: 11 h 42 min
